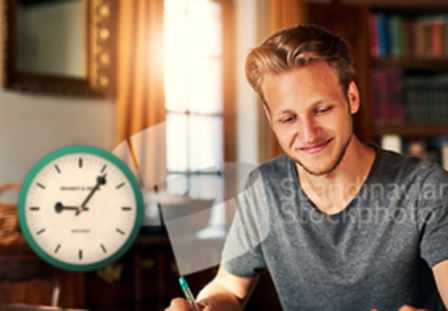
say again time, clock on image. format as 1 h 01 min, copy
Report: 9 h 06 min
